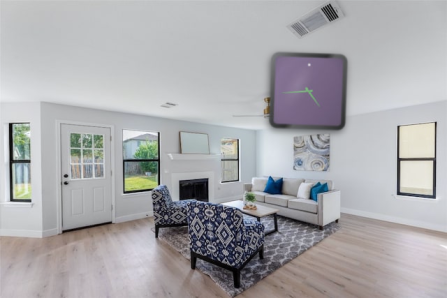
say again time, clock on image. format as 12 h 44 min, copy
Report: 4 h 44 min
